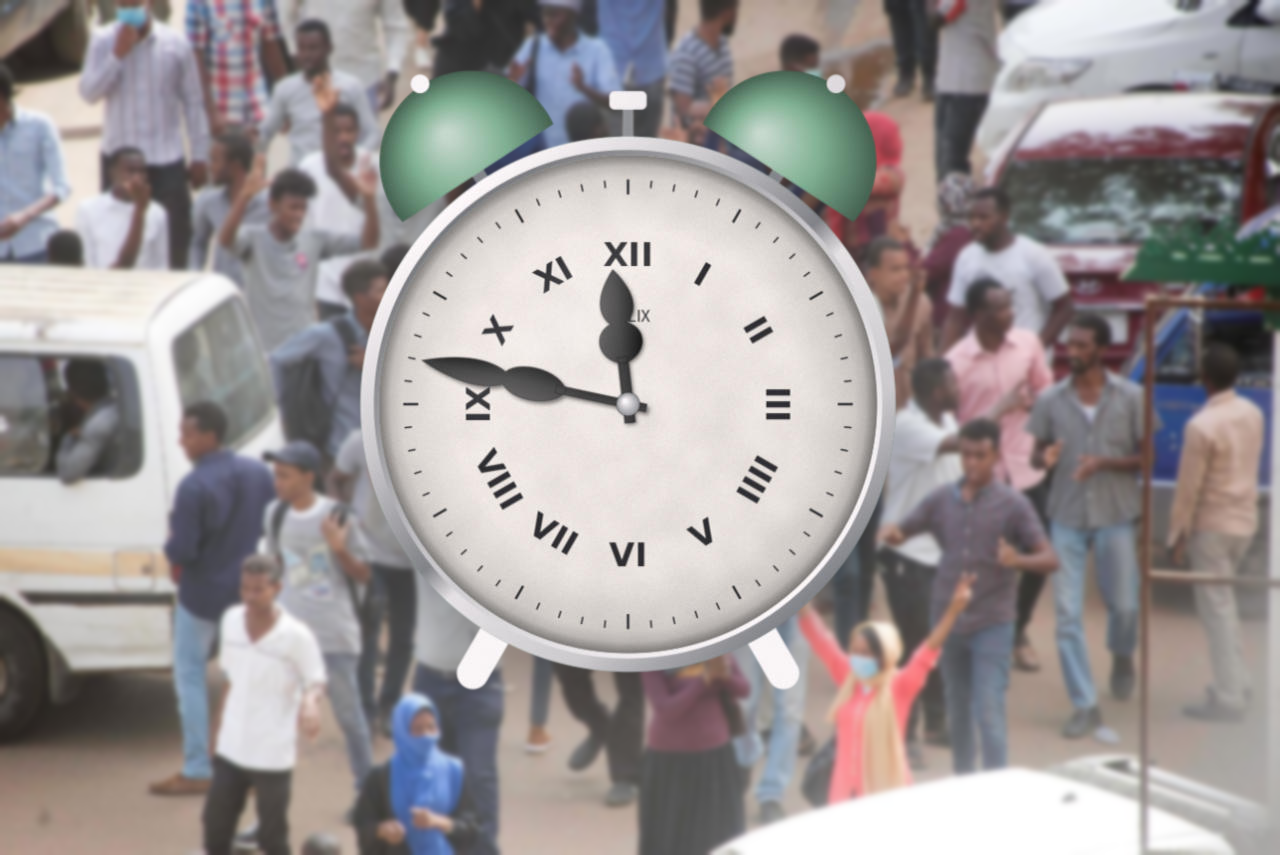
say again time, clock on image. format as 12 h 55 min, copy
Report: 11 h 47 min
